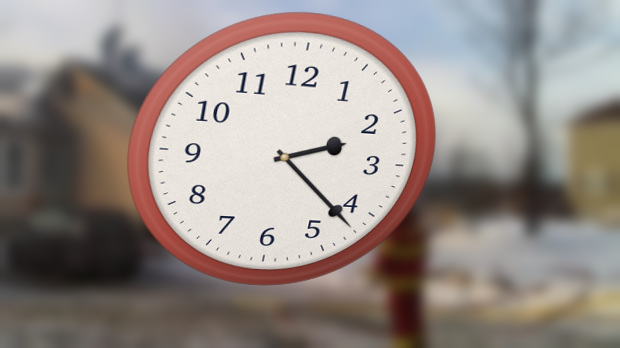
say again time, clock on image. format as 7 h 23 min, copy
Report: 2 h 22 min
